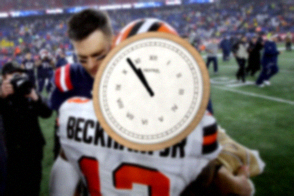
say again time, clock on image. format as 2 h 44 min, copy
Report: 10 h 53 min
